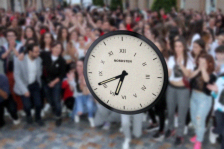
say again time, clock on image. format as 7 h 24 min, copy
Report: 6 h 41 min
